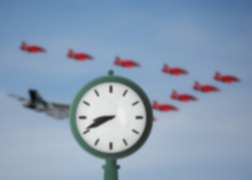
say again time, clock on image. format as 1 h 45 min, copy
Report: 8 h 41 min
